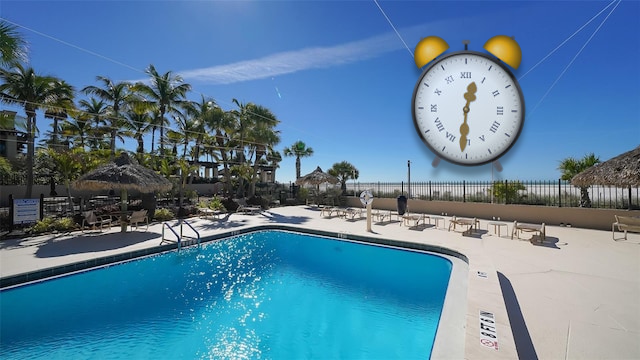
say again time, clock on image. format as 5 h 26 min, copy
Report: 12 h 31 min
